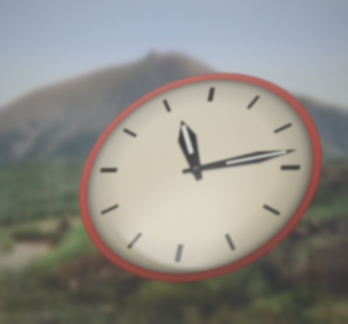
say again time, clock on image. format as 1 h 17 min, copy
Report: 11 h 13 min
